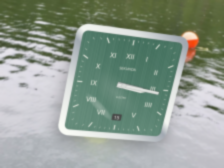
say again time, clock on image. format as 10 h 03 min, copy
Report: 3 h 16 min
